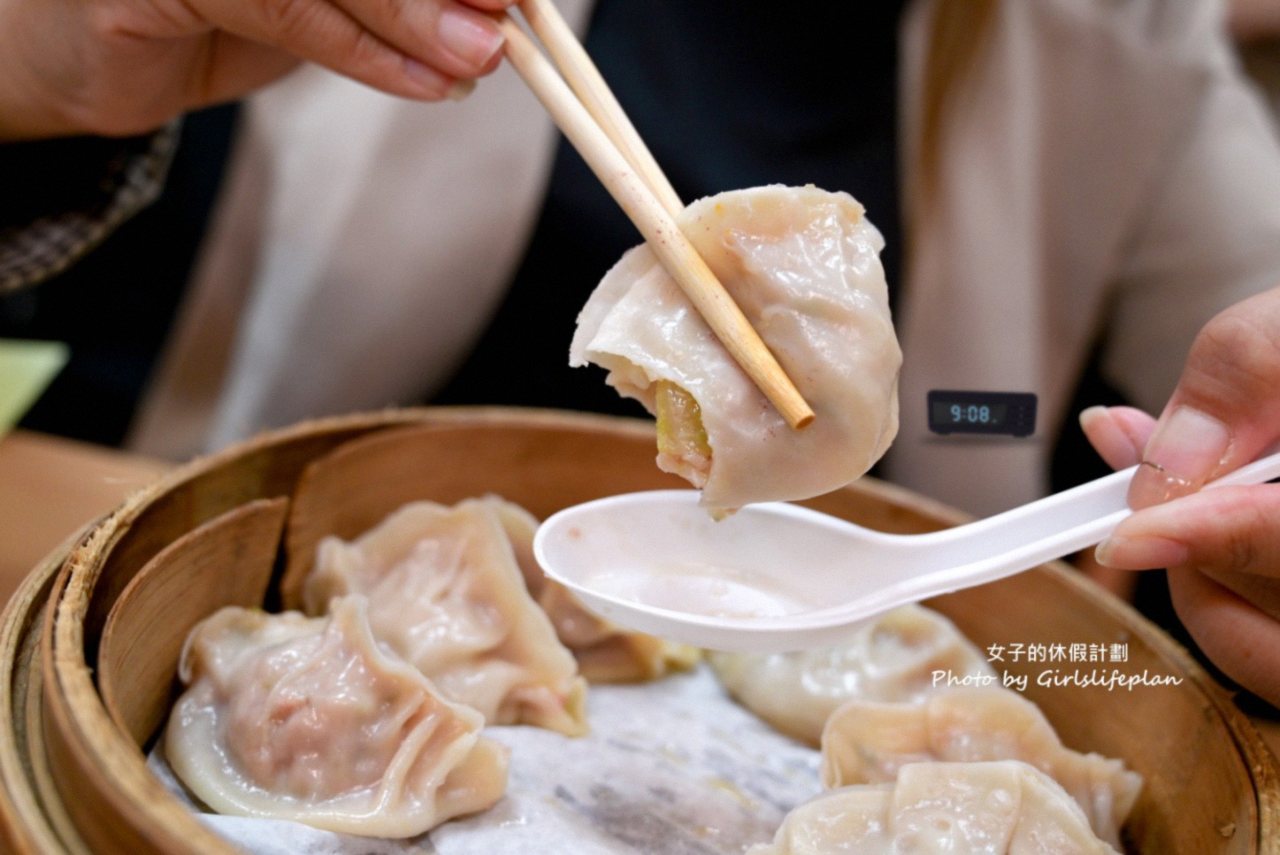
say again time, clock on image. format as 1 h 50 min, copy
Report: 9 h 08 min
